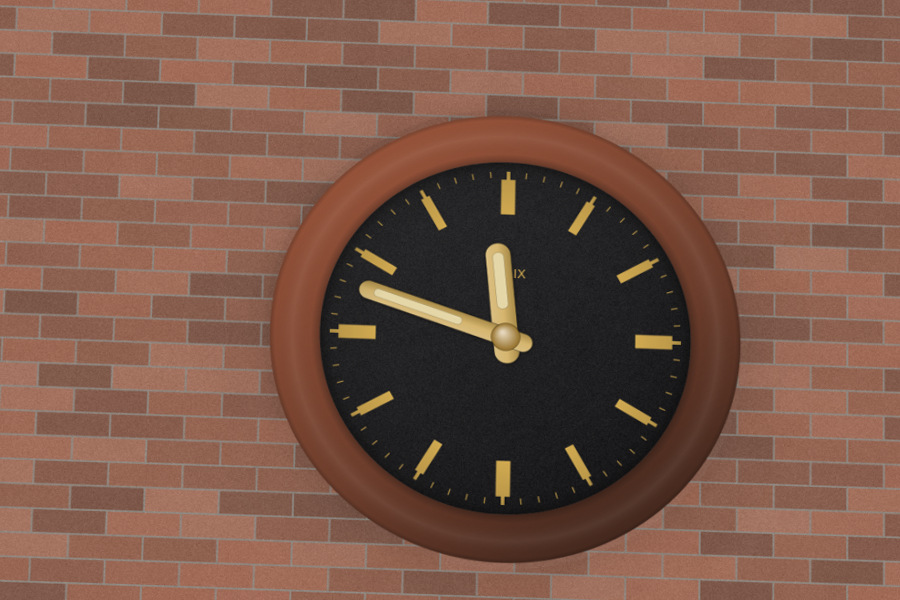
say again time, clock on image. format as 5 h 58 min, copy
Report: 11 h 48 min
